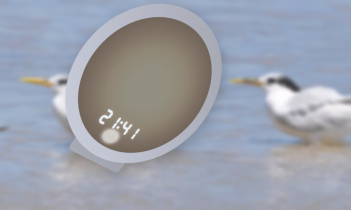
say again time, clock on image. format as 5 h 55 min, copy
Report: 21 h 41 min
